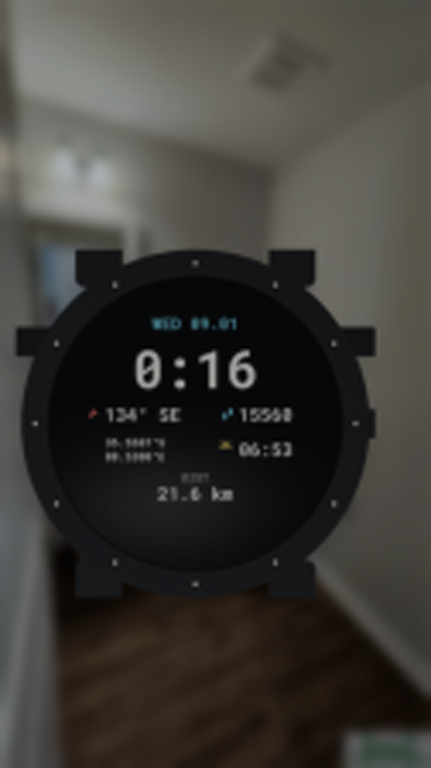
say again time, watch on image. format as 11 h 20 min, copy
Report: 0 h 16 min
